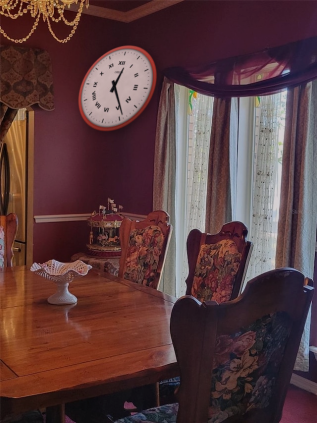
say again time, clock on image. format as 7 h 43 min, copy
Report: 12 h 24 min
